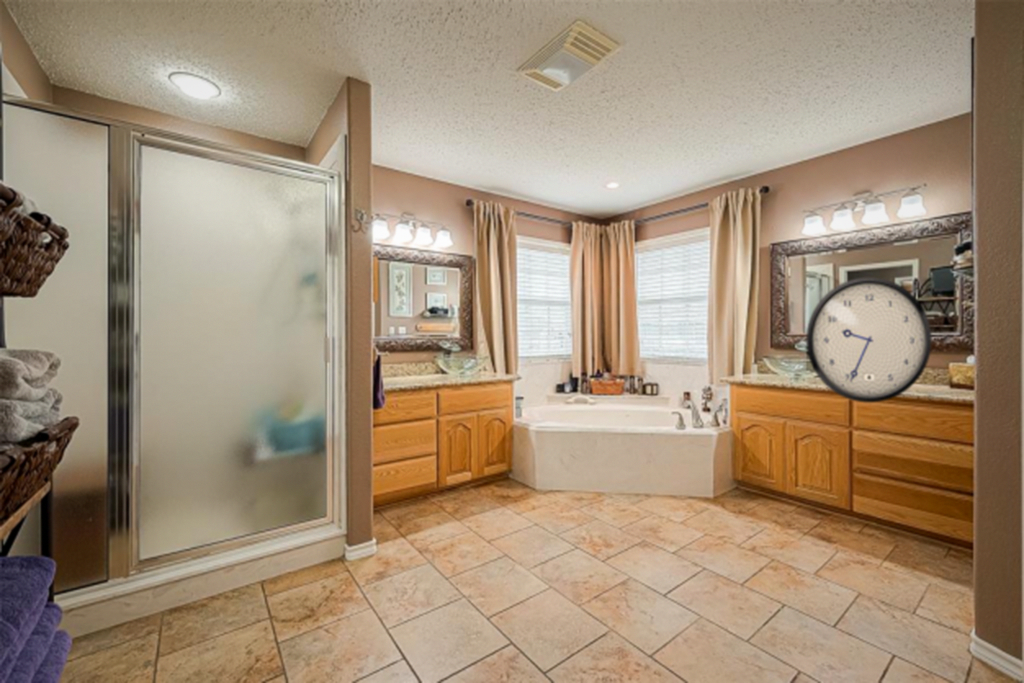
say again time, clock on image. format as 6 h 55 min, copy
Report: 9 h 34 min
